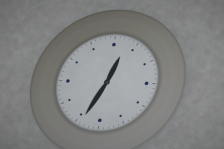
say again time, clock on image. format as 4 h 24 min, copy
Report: 12 h 34 min
